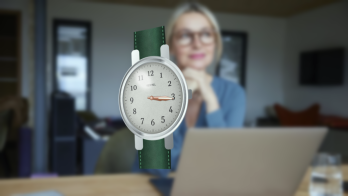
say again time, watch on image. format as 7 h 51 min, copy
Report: 3 h 16 min
